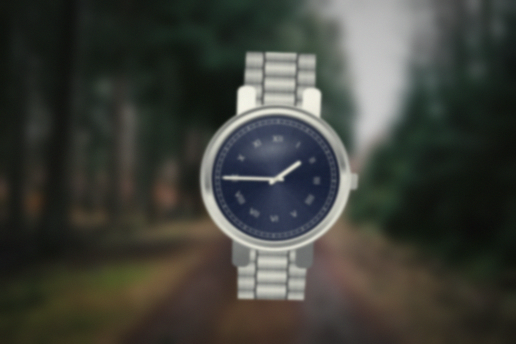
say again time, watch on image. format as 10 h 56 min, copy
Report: 1 h 45 min
